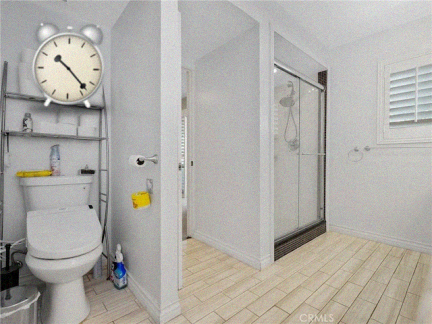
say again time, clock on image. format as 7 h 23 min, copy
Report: 10 h 23 min
